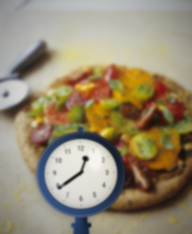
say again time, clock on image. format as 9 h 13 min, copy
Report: 12 h 39 min
